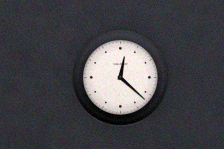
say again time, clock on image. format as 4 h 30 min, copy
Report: 12 h 22 min
